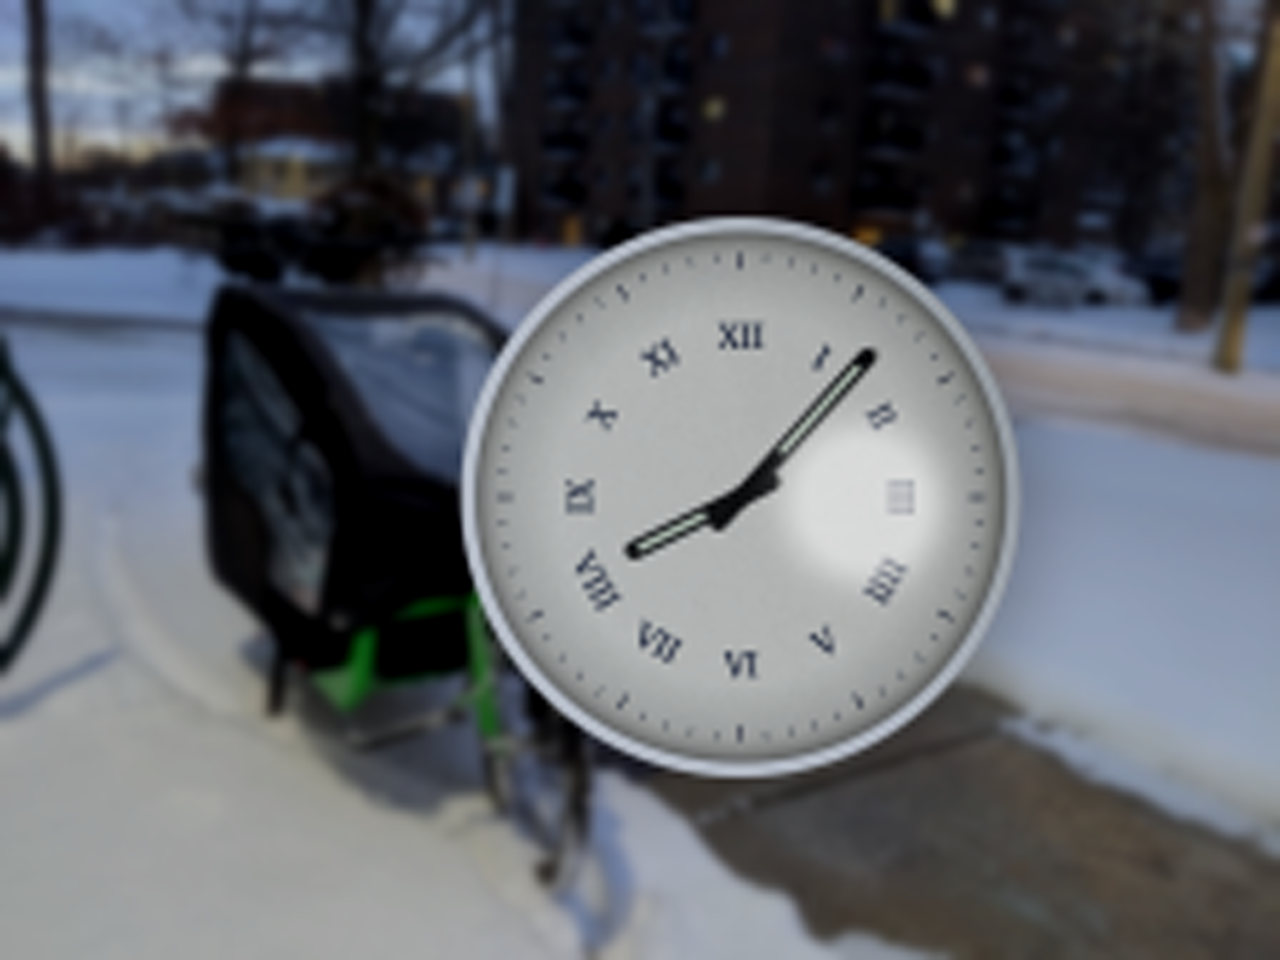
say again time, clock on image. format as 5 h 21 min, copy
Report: 8 h 07 min
